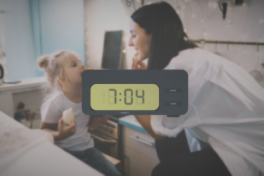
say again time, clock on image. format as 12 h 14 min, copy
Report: 7 h 04 min
